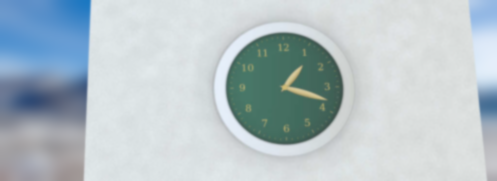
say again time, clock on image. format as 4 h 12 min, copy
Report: 1 h 18 min
